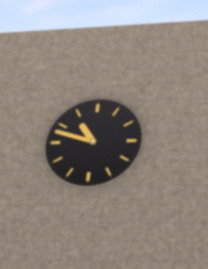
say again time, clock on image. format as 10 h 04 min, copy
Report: 10 h 48 min
